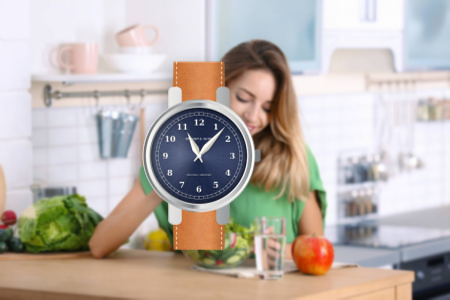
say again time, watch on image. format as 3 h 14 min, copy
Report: 11 h 07 min
